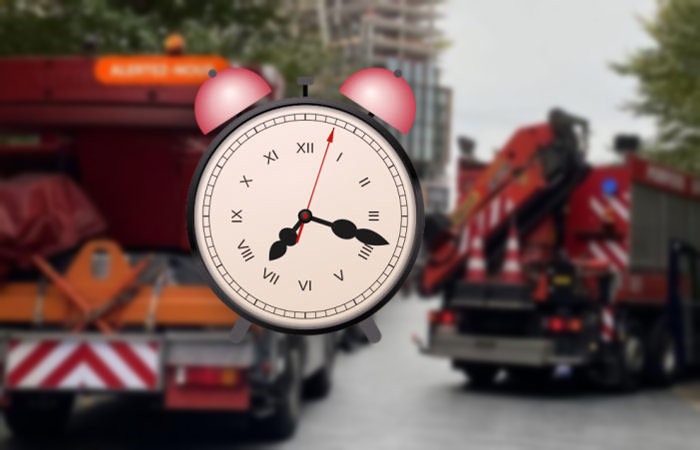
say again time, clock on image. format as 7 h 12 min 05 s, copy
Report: 7 h 18 min 03 s
